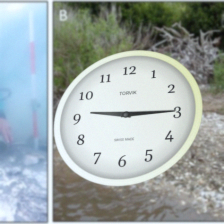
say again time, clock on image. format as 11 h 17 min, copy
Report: 9 h 15 min
